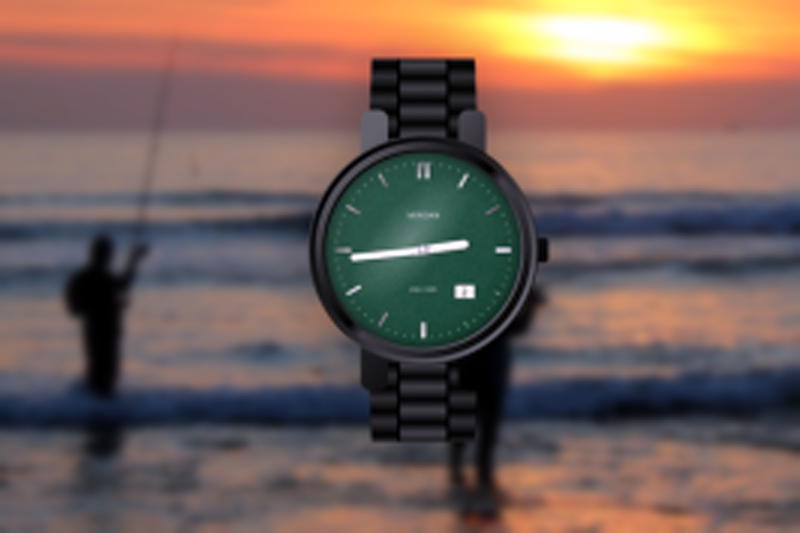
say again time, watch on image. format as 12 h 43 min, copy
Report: 2 h 44 min
